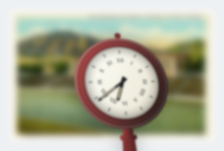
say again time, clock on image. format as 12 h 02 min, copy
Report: 6 h 39 min
